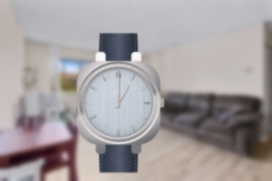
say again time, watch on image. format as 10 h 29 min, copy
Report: 1 h 00 min
